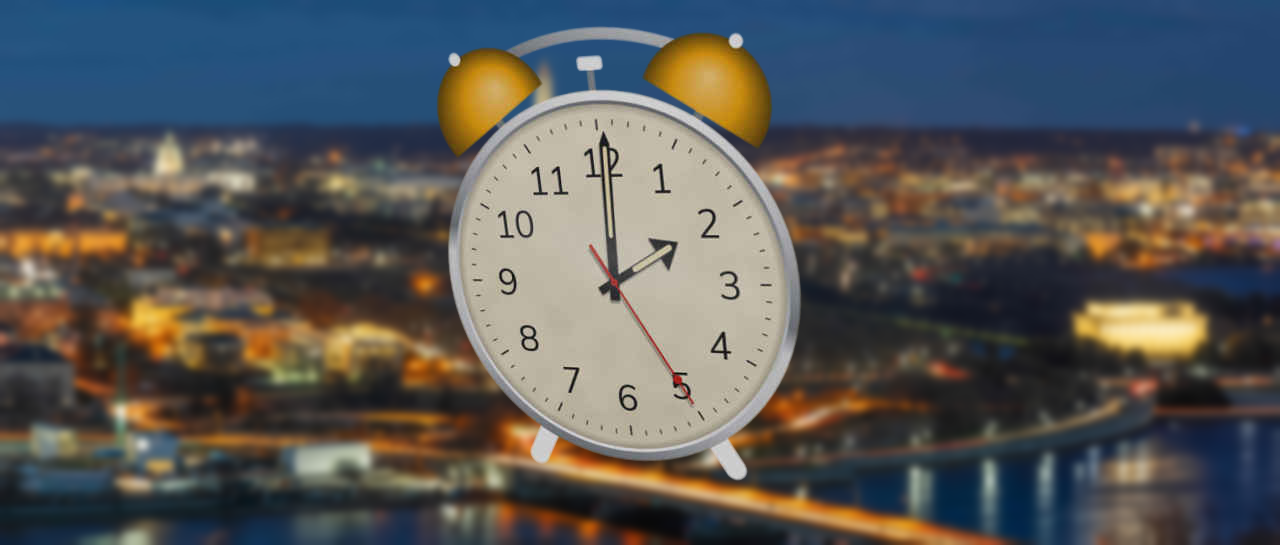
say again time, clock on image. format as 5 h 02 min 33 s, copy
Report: 2 h 00 min 25 s
